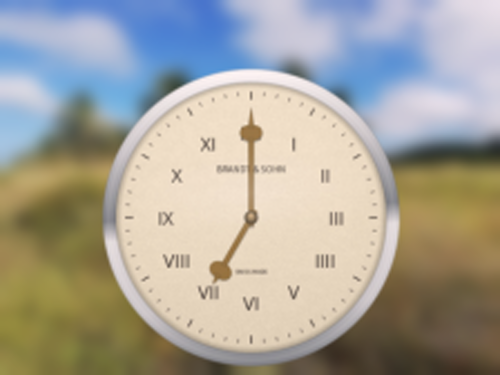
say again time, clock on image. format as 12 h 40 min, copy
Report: 7 h 00 min
